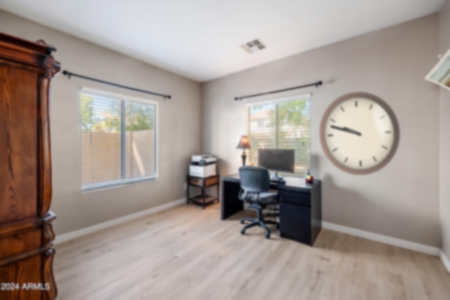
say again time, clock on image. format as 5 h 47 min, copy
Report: 9 h 48 min
